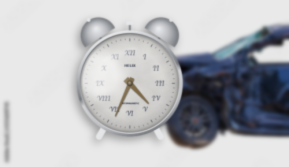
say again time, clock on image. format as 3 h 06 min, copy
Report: 4 h 34 min
